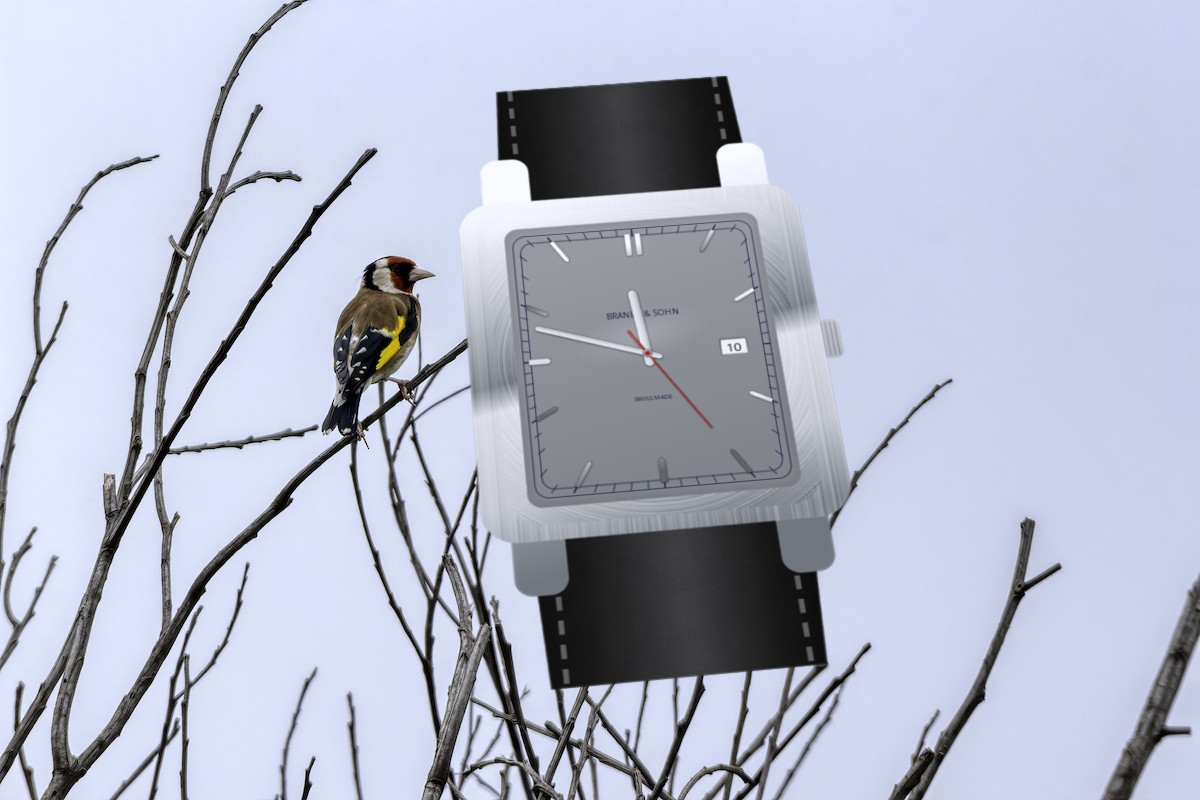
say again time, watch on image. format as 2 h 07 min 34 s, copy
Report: 11 h 48 min 25 s
